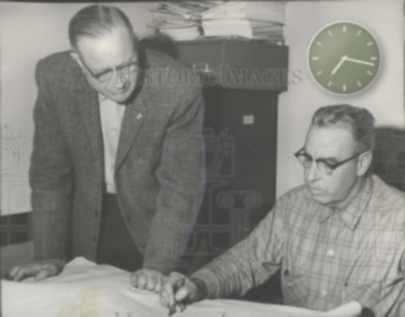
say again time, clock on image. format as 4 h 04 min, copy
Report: 7 h 17 min
